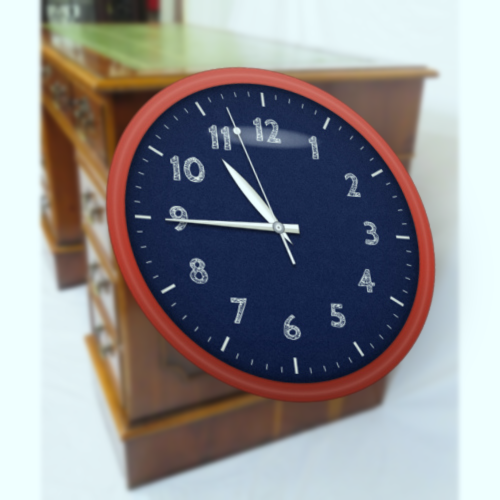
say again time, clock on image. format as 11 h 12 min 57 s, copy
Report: 10 h 44 min 57 s
